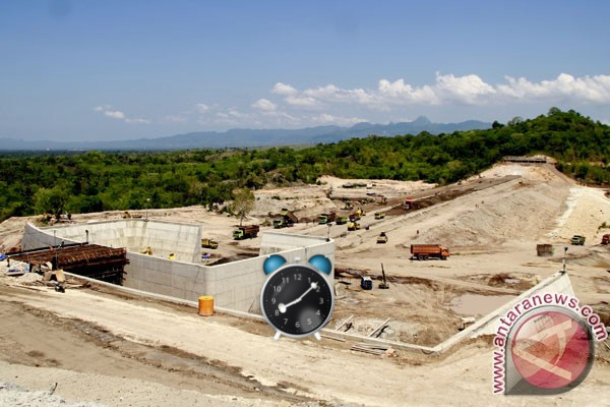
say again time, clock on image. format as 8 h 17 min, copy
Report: 8 h 08 min
